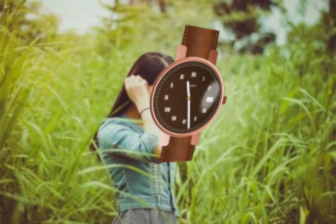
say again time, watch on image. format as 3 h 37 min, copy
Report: 11 h 28 min
